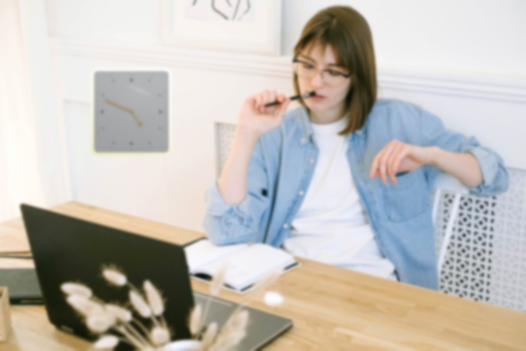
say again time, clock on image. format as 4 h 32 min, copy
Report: 4 h 49 min
